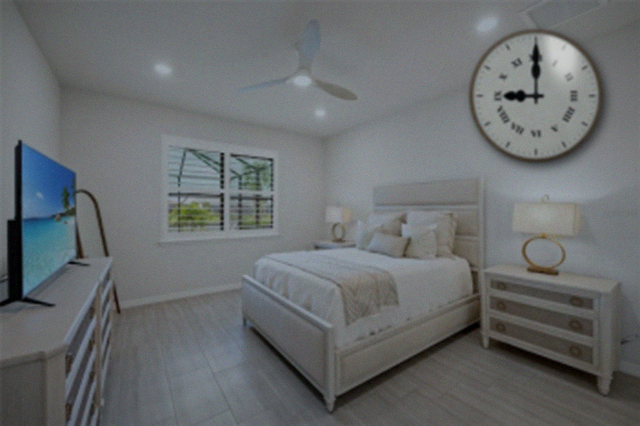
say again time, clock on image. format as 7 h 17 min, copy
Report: 9 h 00 min
